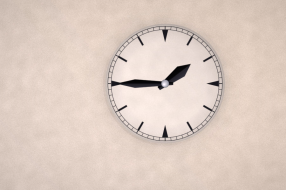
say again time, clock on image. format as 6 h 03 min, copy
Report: 1 h 45 min
